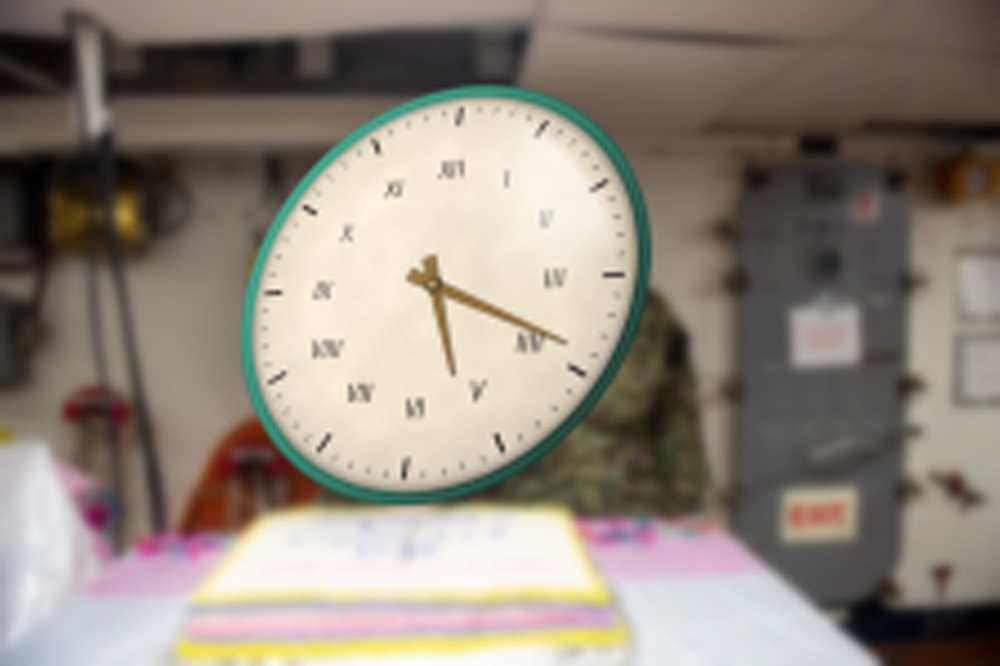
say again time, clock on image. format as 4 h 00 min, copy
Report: 5 h 19 min
